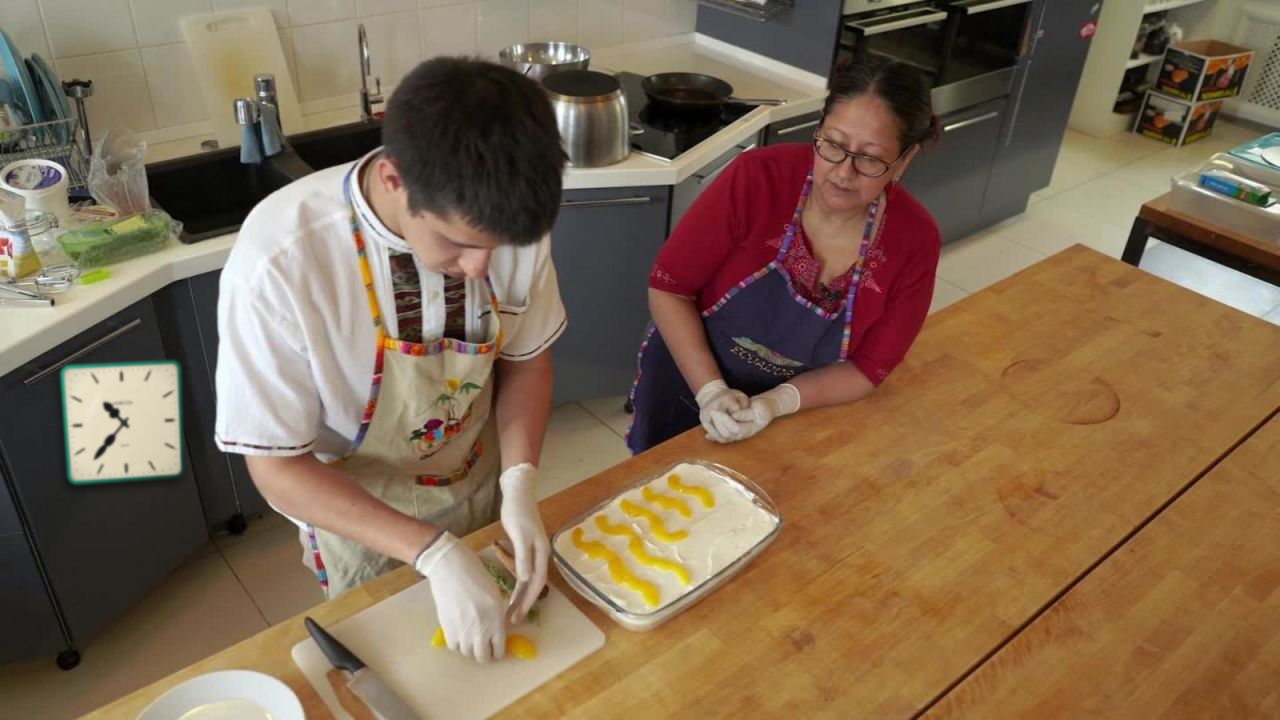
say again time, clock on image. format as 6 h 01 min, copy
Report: 10 h 37 min
